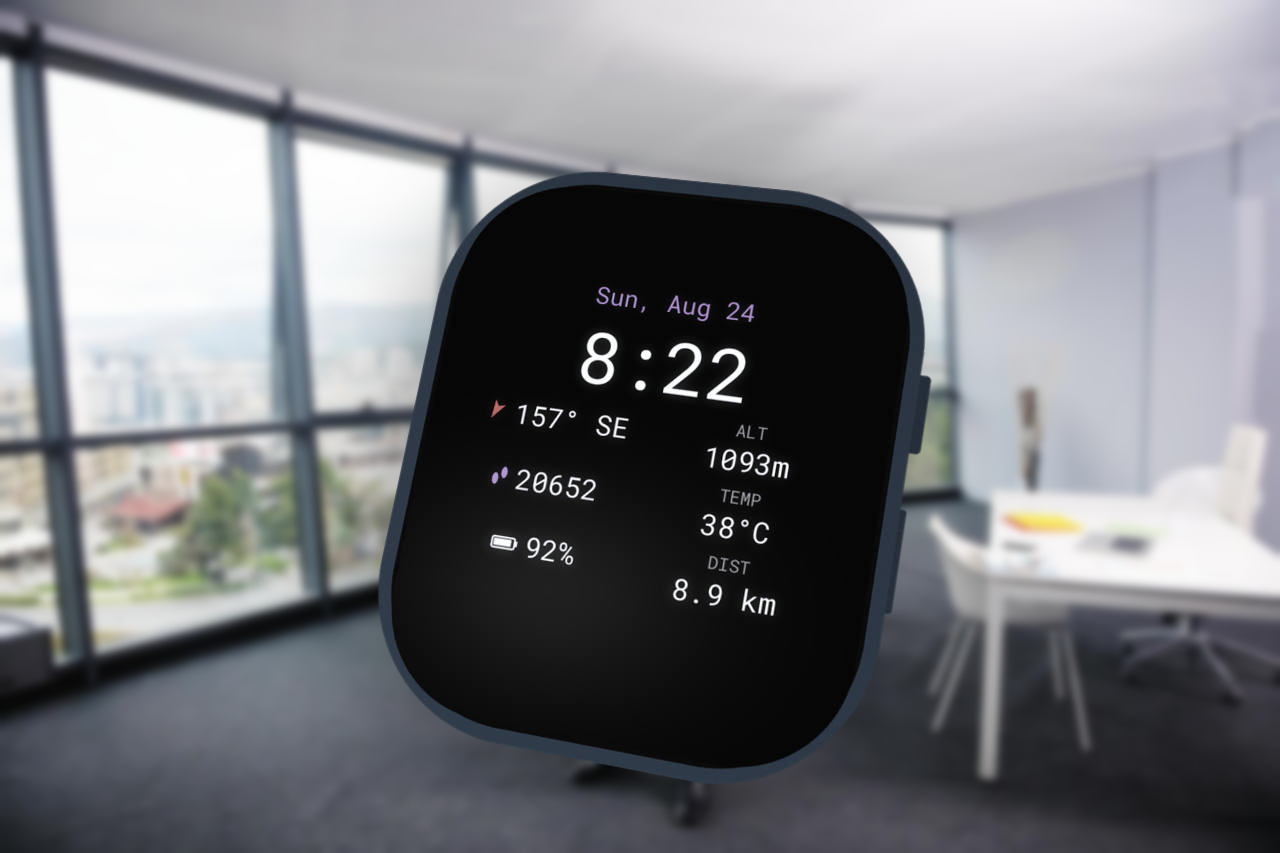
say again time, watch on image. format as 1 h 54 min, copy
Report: 8 h 22 min
